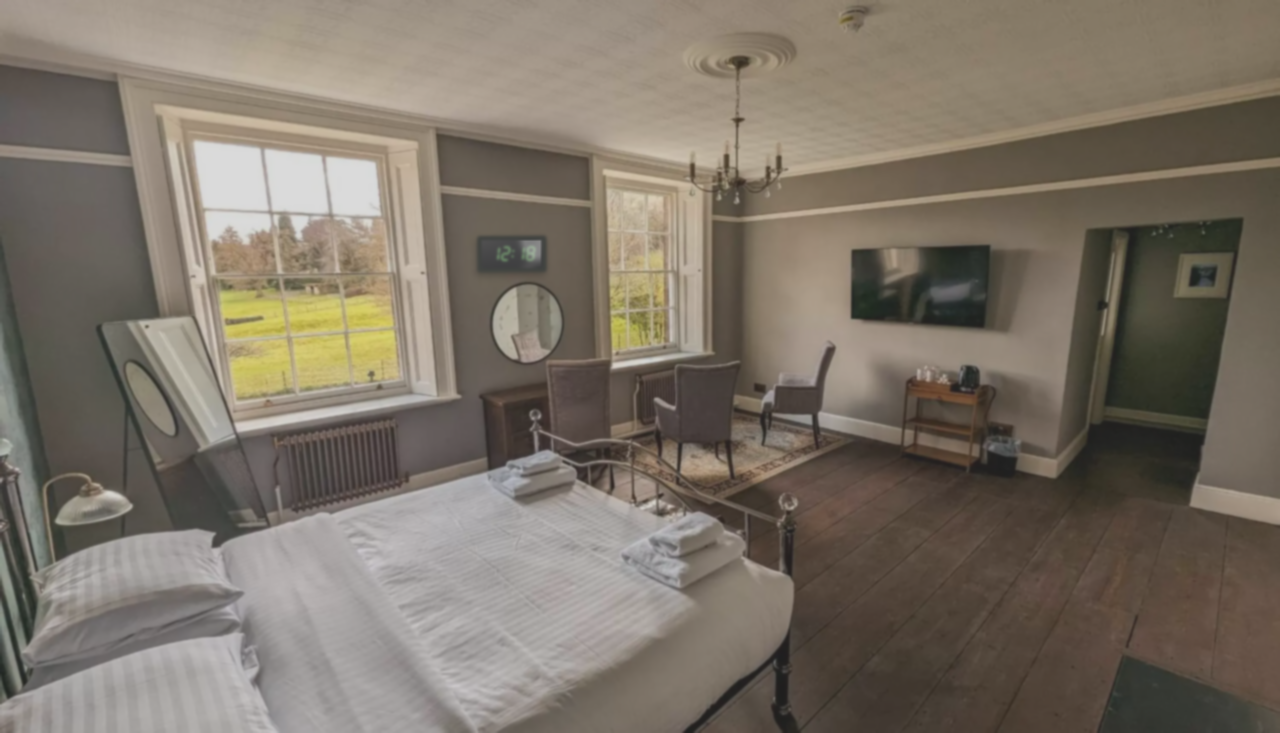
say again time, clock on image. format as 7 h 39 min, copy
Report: 12 h 18 min
